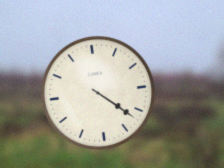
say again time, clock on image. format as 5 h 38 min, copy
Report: 4 h 22 min
